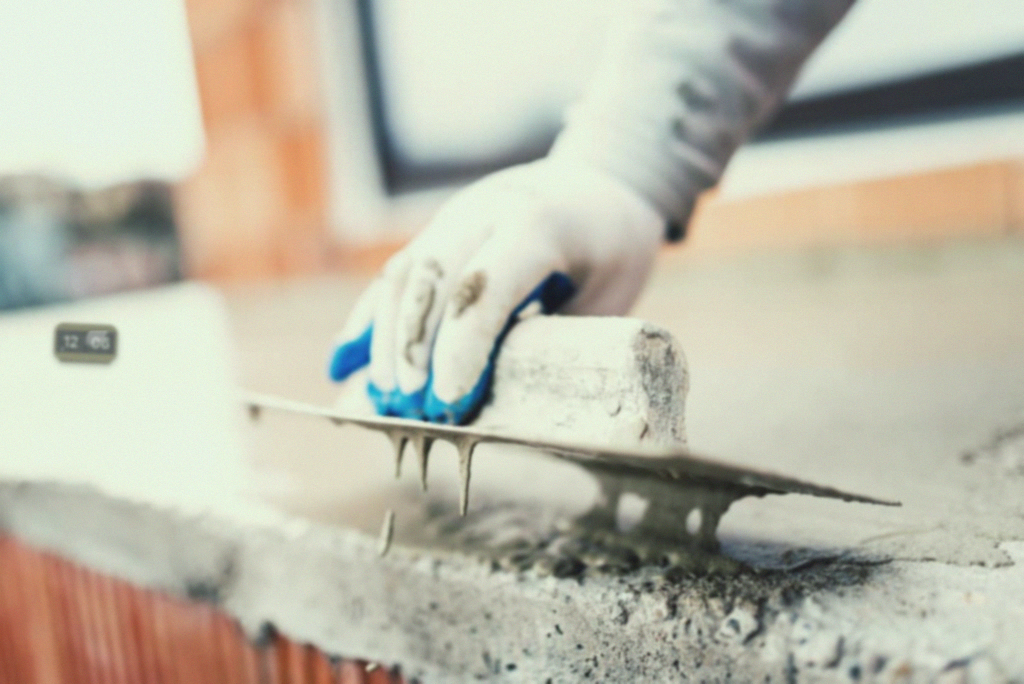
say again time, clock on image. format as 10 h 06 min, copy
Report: 12 h 06 min
